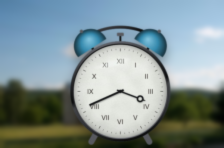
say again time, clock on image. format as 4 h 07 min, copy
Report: 3 h 41 min
